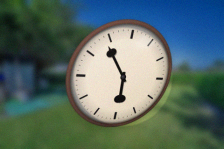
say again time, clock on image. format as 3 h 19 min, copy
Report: 5 h 54 min
